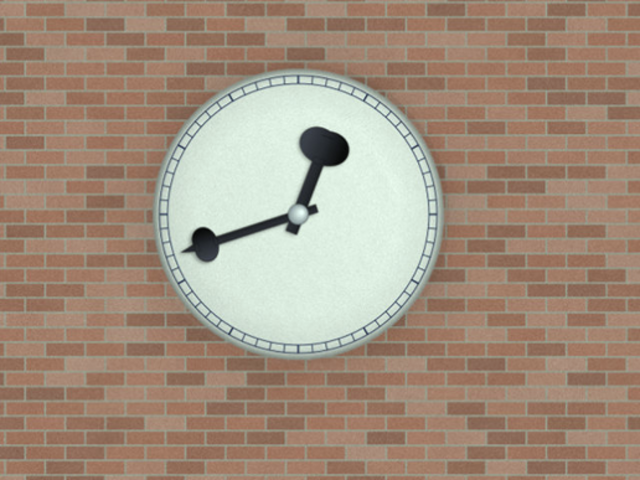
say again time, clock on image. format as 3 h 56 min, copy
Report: 12 h 42 min
